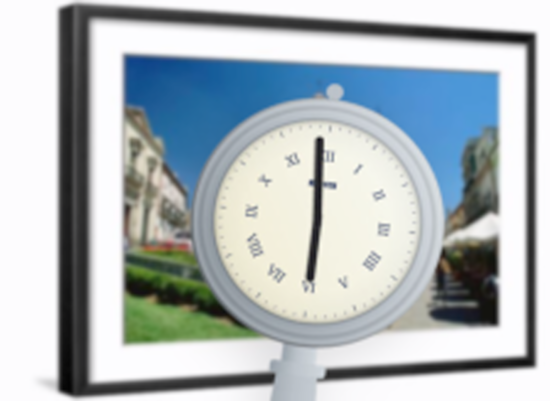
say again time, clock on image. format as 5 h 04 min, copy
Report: 5 h 59 min
